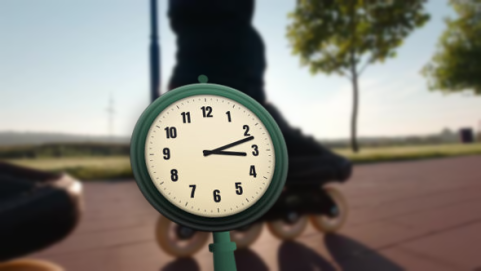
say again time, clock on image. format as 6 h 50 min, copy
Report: 3 h 12 min
